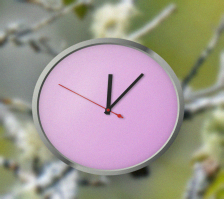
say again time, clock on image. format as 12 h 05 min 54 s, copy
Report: 12 h 06 min 50 s
